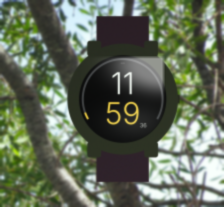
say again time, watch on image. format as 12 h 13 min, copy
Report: 11 h 59 min
